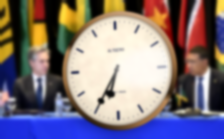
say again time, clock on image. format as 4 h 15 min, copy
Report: 6 h 35 min
